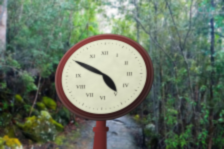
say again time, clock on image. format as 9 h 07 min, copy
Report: 4 h 50 min
